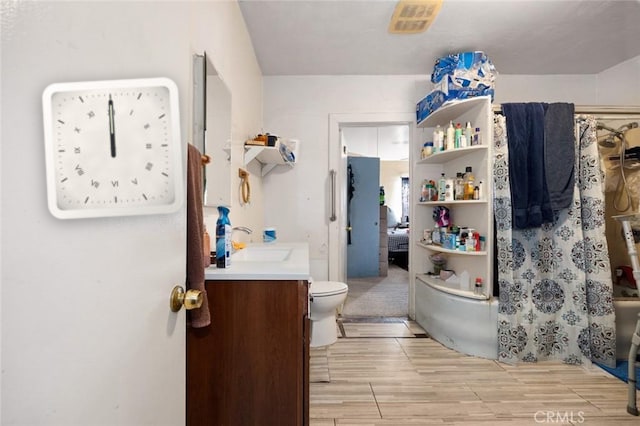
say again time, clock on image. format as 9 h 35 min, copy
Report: 12 h 00 min
